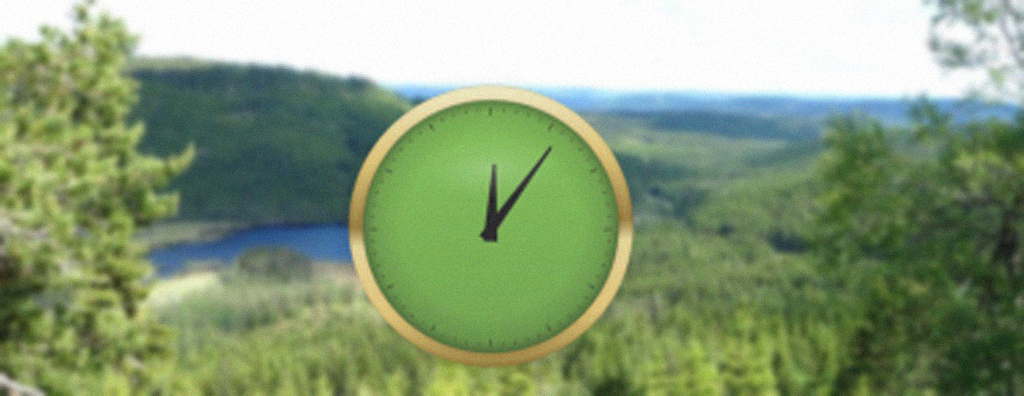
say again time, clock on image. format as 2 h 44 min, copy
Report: 12 h 06 min
